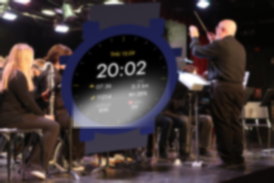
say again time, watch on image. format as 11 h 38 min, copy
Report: 20 h 02 min
